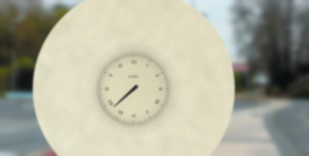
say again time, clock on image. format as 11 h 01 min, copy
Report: 7 h 38 min
